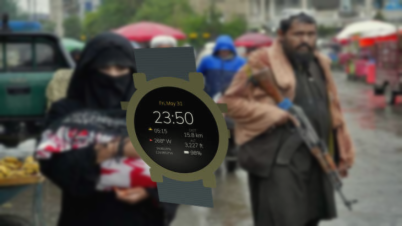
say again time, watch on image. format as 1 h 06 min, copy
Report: 23 h 50 min
